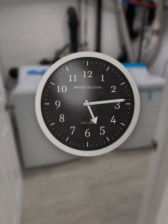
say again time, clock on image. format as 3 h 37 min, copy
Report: 5 h 14 min
